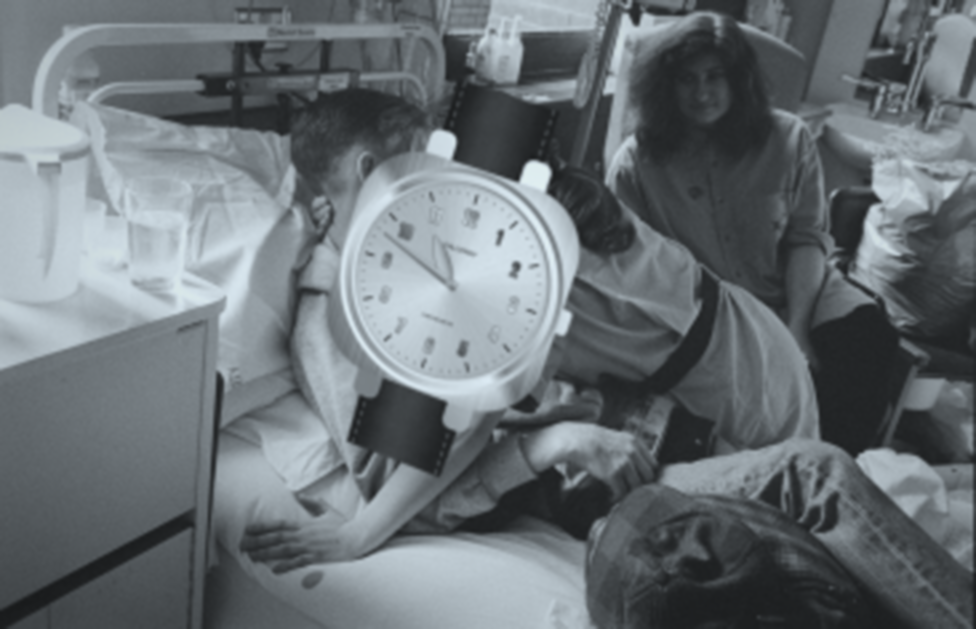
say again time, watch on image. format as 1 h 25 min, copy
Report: 10 h 48 min
